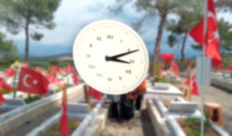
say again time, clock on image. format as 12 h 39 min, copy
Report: 3 h 11 min
